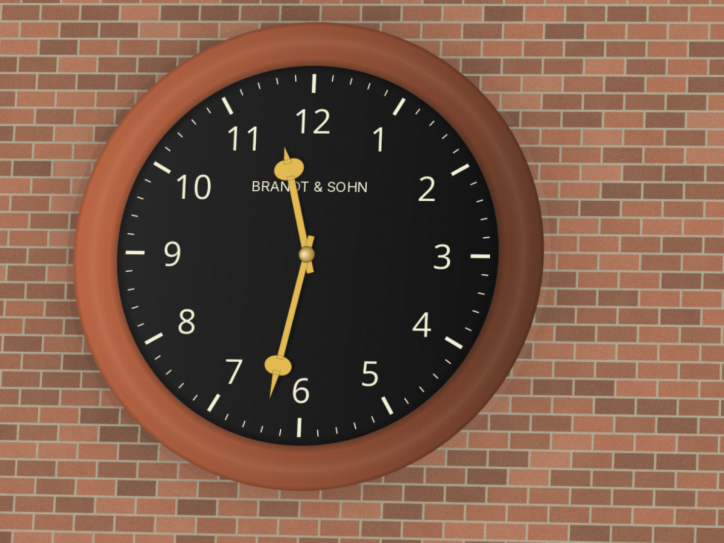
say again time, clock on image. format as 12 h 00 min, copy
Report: 11 h 32 min
